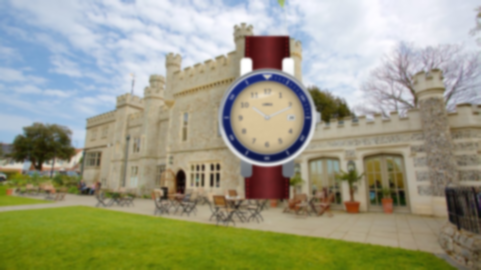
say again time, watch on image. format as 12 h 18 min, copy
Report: 10 h 11 min
